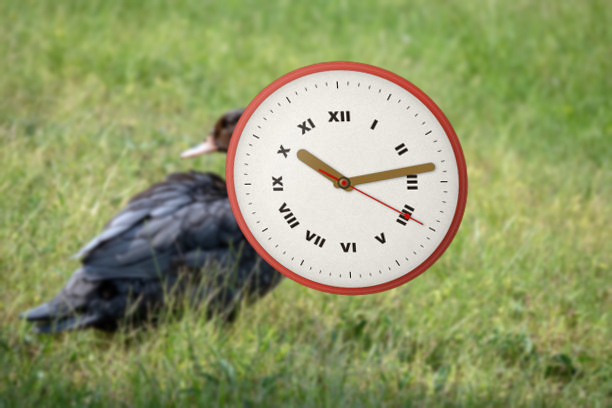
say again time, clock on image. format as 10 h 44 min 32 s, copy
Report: 10 h 13 min 20 s
